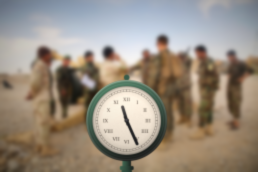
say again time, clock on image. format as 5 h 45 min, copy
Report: 11 h 26 min
